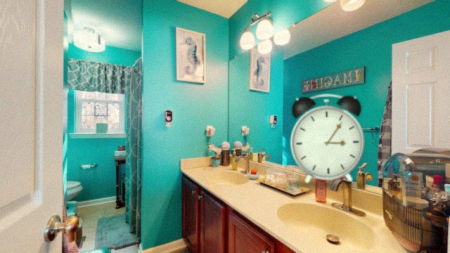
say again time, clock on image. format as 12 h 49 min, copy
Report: 3 h 06 min
